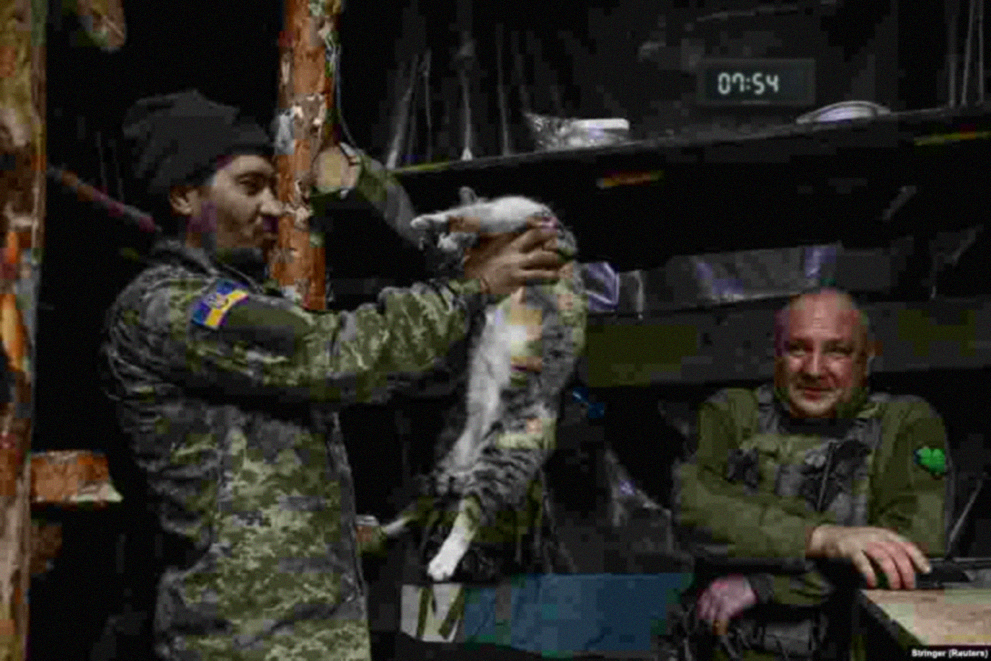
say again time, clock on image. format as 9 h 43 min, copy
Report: 7 h 54 min
